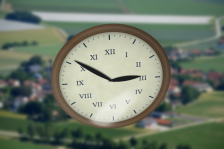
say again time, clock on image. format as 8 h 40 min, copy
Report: 2 h 51 min
